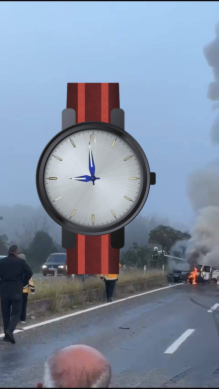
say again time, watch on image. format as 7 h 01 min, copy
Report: 8 h 59 min
